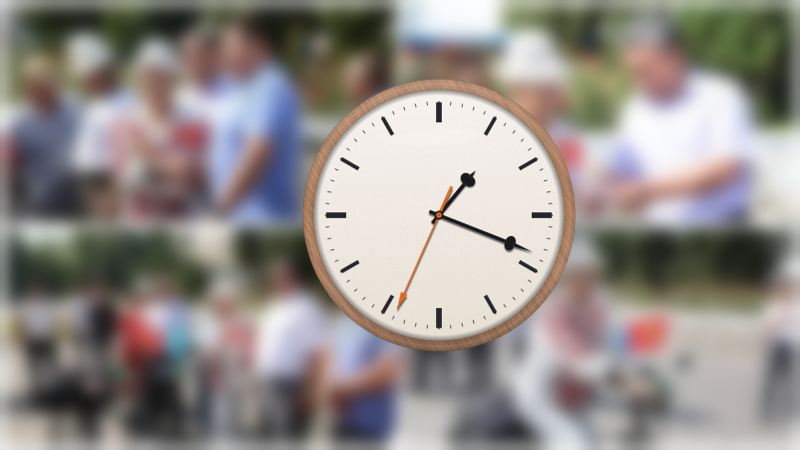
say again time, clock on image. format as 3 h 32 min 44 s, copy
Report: 1 h 18 min 34 s
